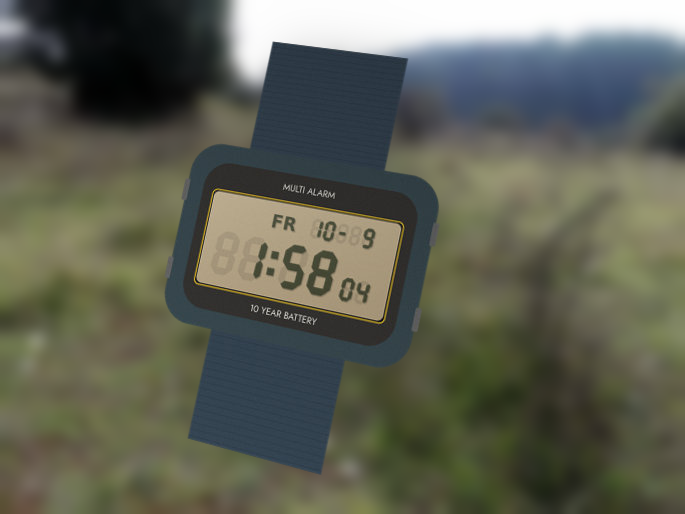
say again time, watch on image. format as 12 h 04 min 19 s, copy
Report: 1 h 58 min 04 s
